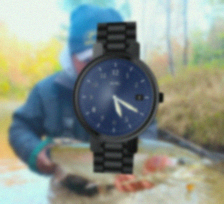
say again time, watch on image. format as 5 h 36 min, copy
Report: 5 h 20 min
